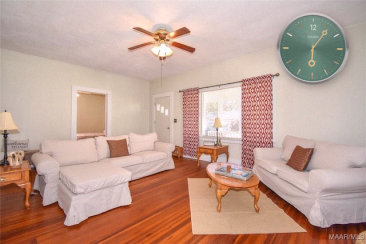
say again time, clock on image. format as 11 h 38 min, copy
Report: 6 h 06 min
